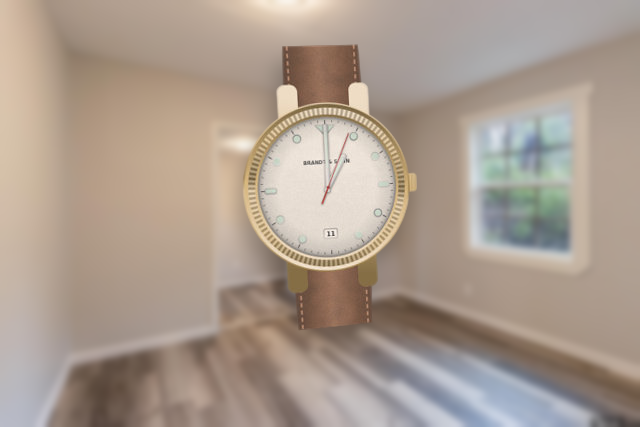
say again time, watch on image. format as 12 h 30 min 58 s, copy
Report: 1 h 00 min 04 s
